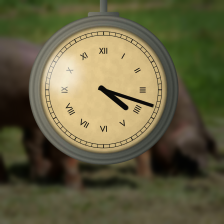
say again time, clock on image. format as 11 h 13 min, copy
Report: 4 h 18 min
